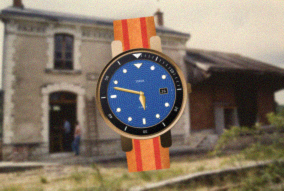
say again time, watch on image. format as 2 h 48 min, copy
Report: 5 h 48 min
